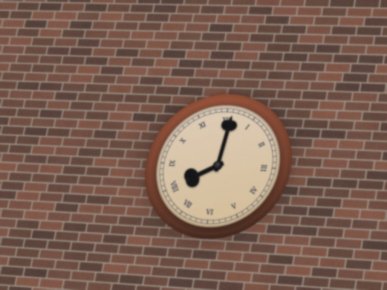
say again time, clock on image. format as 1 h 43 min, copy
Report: 8 h 01 min
